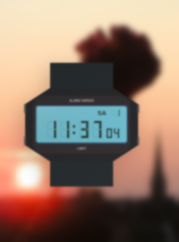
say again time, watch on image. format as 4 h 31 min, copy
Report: 11 h 37 min
